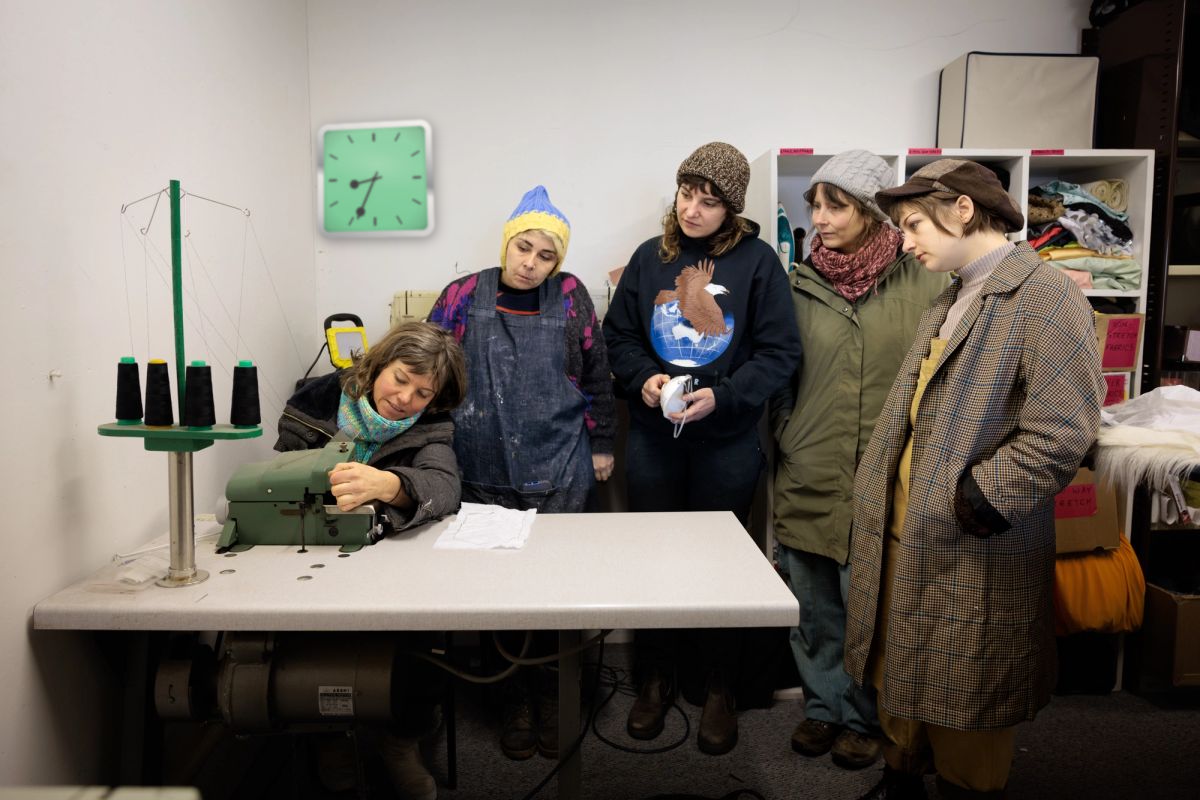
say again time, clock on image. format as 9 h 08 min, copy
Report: 8 h 34 min
